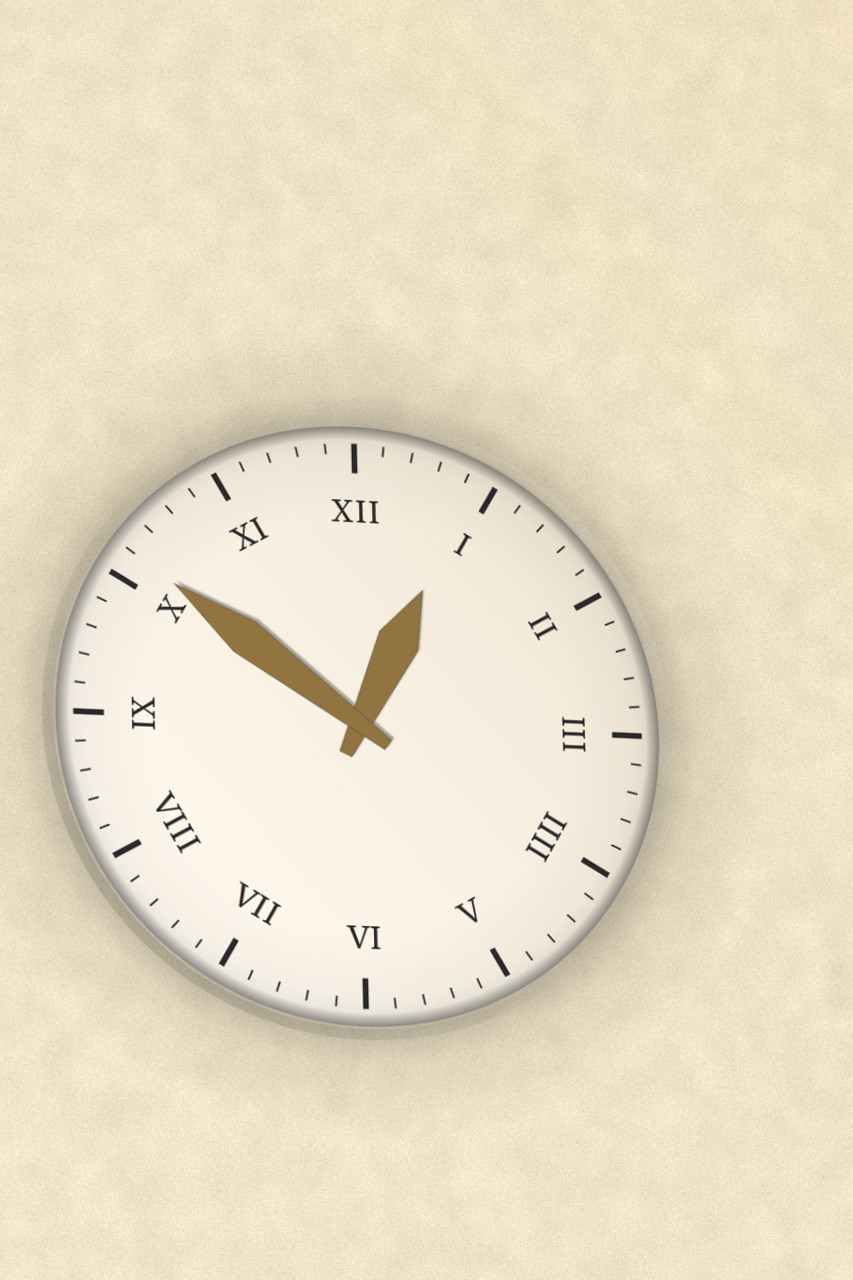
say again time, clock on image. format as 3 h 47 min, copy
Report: 12 h 51 min
